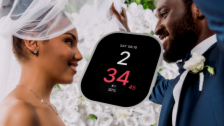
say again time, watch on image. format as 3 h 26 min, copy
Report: 2 h 34 min
